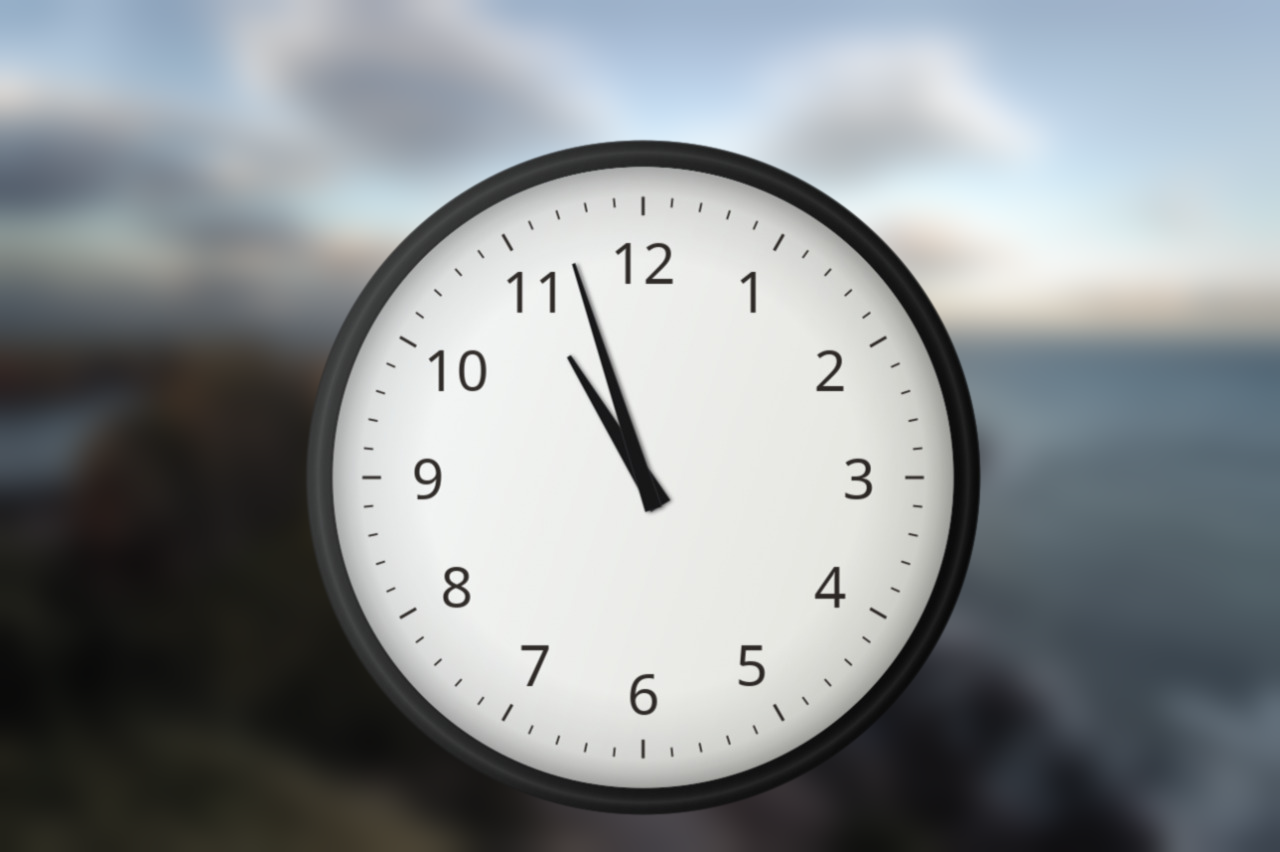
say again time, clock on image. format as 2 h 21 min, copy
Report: 10 h 57 min
